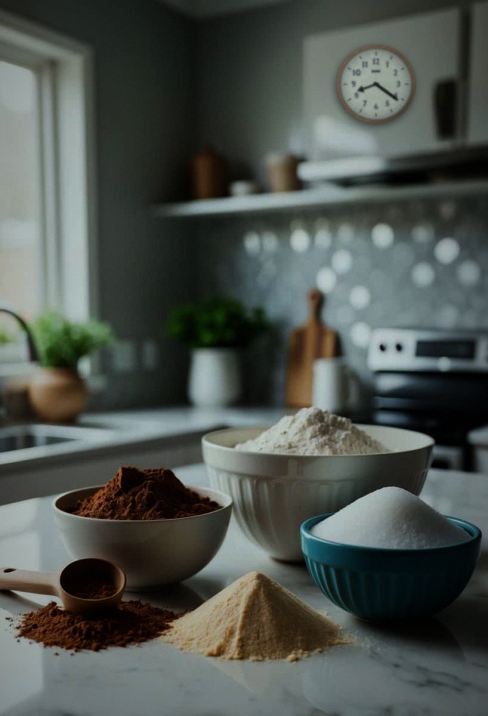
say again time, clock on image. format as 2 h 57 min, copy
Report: 8 h 21 min
